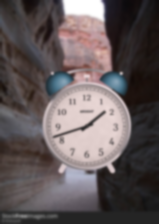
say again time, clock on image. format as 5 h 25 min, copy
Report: 1 h 42 min
